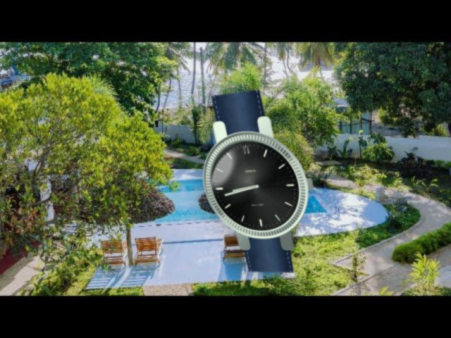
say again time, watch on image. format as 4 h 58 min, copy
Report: 8 h 43 min
